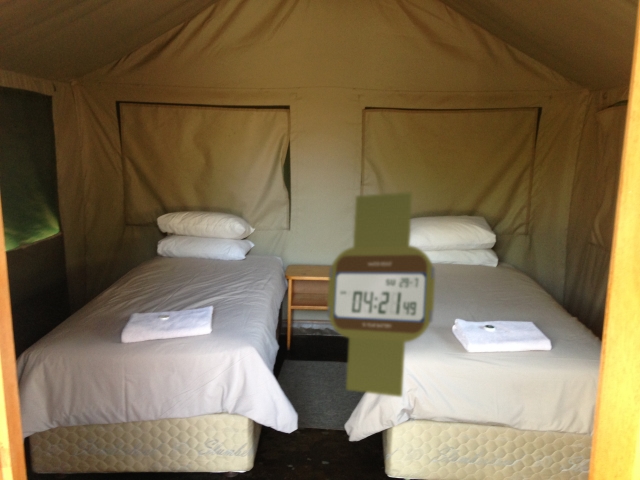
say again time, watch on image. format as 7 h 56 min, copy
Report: 4 h 21 min
